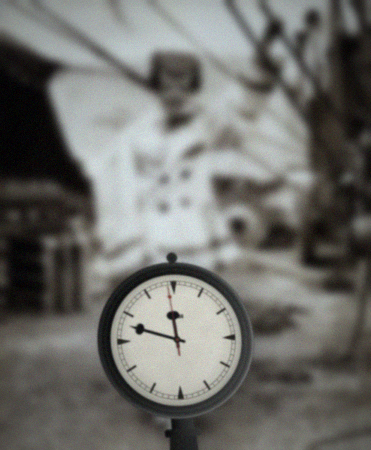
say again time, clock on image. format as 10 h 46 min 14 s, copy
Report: 11 h 47 min 59 s
